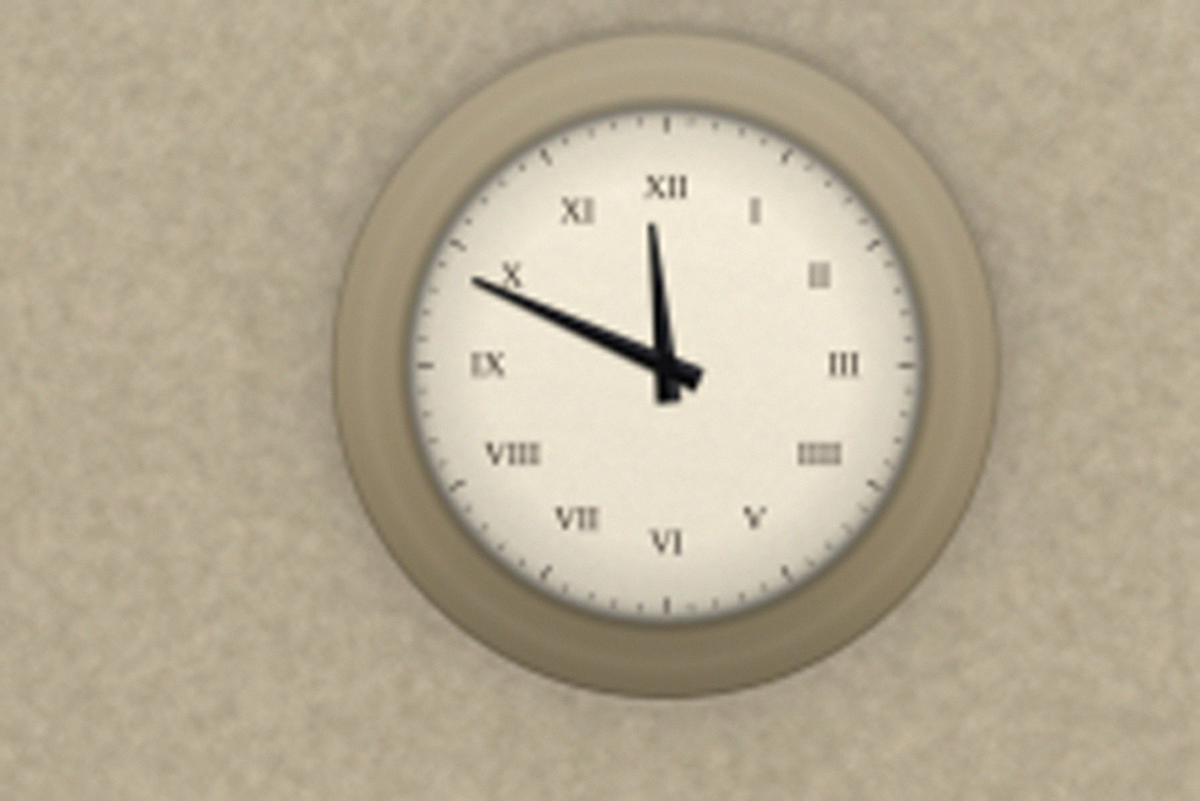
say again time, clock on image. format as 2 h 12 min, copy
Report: 11 h 49 min
